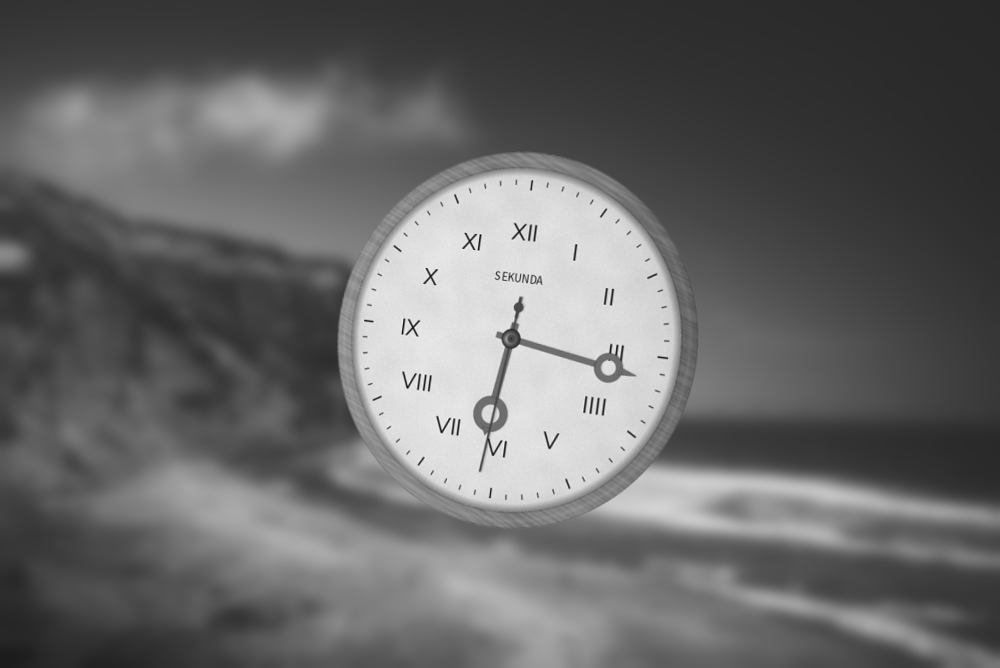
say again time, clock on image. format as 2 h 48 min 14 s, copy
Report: 6 h 16 min 31 s
